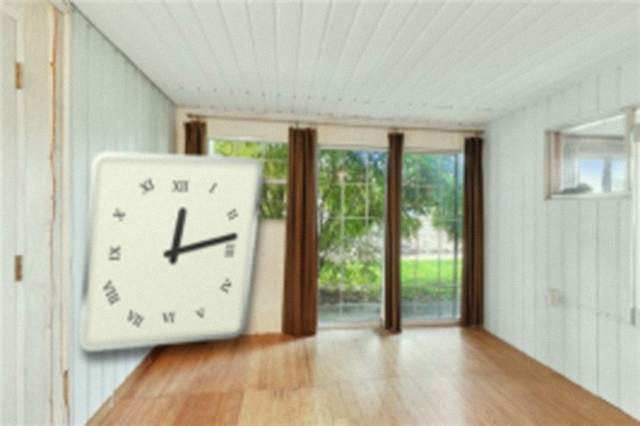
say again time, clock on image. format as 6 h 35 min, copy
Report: 12 h 13 min
